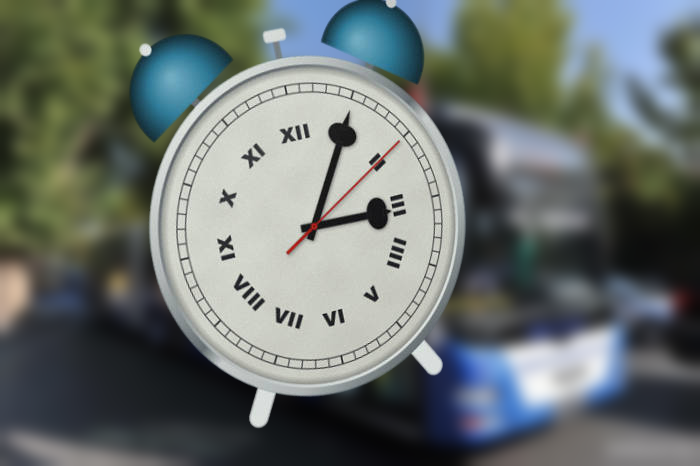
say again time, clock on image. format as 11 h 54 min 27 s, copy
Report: 3 h 05 min 10 s
